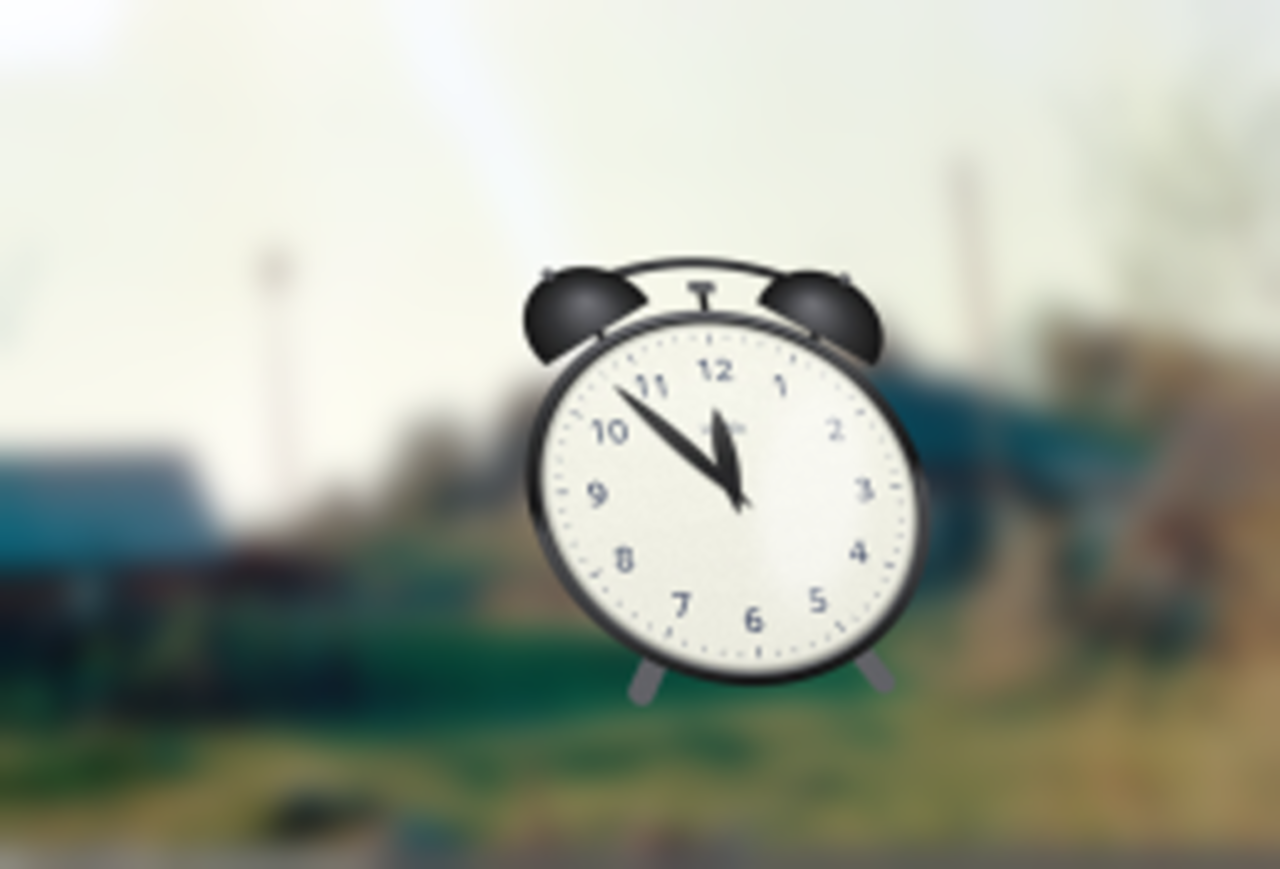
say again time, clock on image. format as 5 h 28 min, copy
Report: 11 h 53 min
